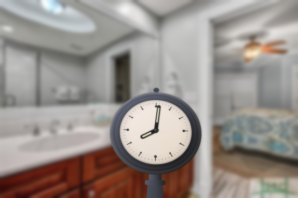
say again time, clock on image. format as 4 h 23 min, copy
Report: 8 h 01 min
